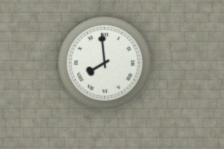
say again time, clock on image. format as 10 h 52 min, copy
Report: 7 h 59 min
